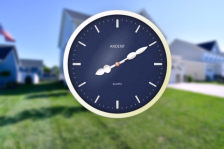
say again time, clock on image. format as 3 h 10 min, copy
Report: 8 h 10 min
